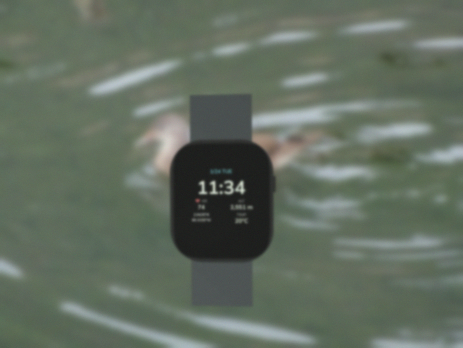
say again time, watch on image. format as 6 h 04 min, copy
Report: 11 h 34 min
